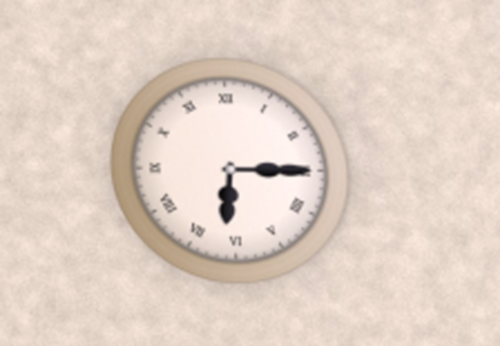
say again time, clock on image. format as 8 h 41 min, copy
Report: 6 h 15 min
